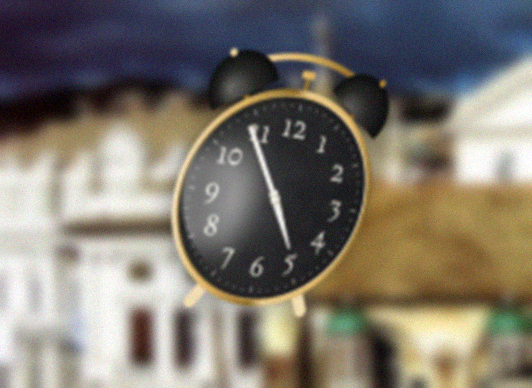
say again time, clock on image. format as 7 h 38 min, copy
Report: 4 h 54 min
